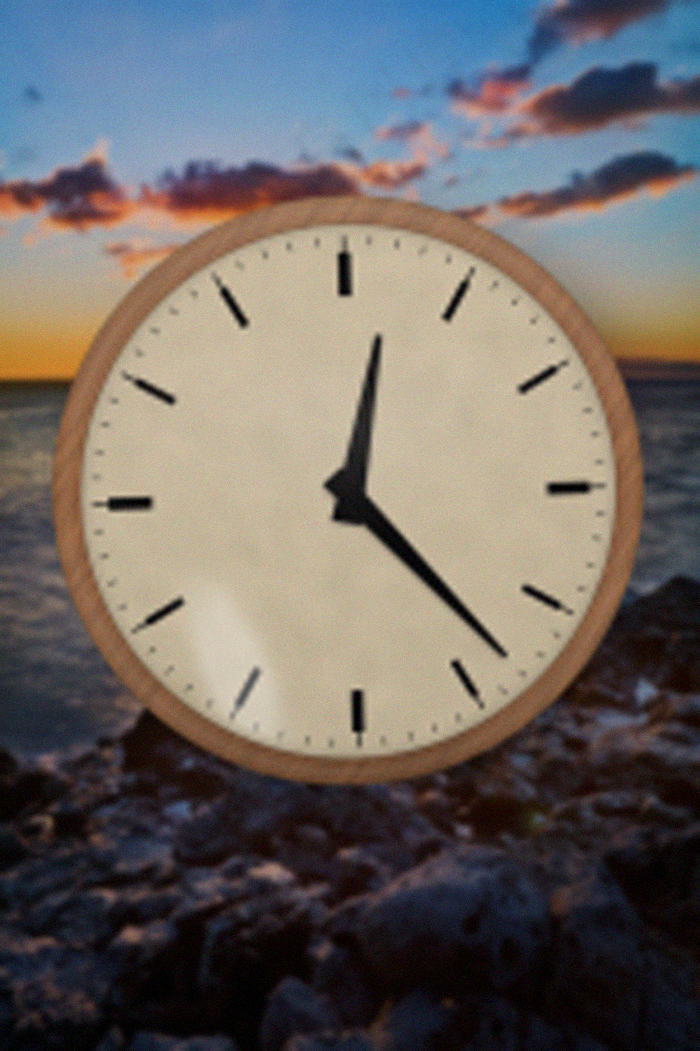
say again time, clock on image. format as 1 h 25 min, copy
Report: 12 h 23 min
